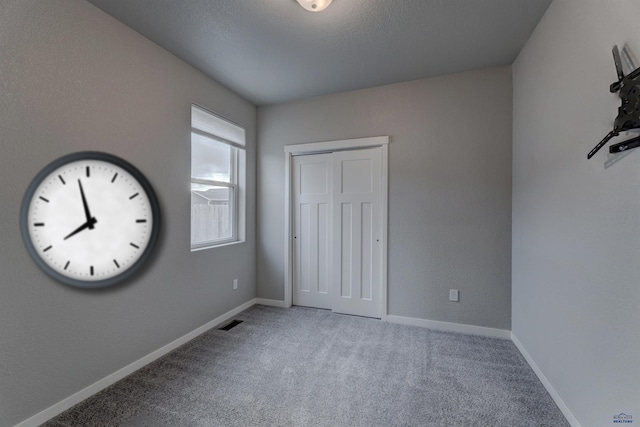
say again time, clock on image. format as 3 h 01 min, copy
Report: 7 h 58 min
